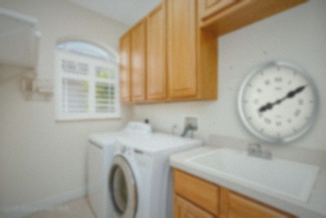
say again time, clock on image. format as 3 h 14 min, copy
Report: 8 h 10 min
